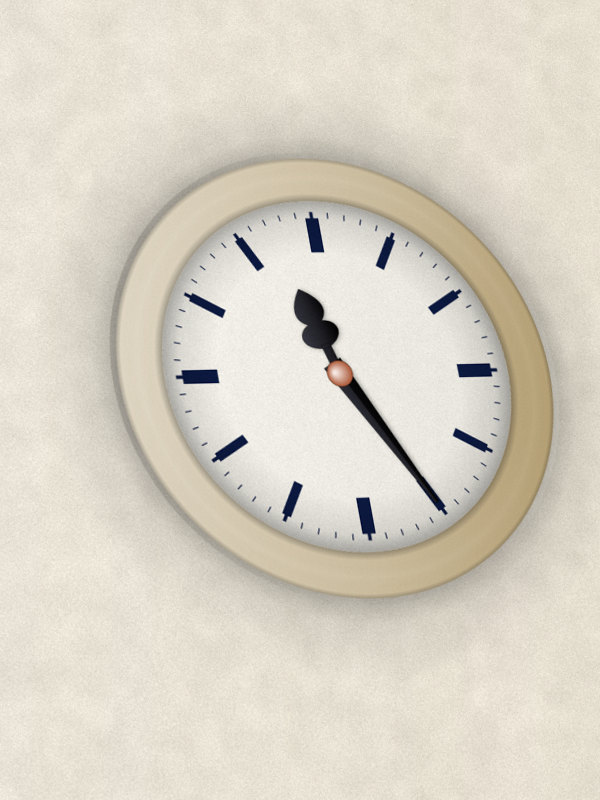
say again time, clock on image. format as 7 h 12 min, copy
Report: 11 h 25 min
